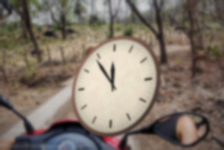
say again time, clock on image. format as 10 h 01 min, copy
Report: 11 h 54 min
